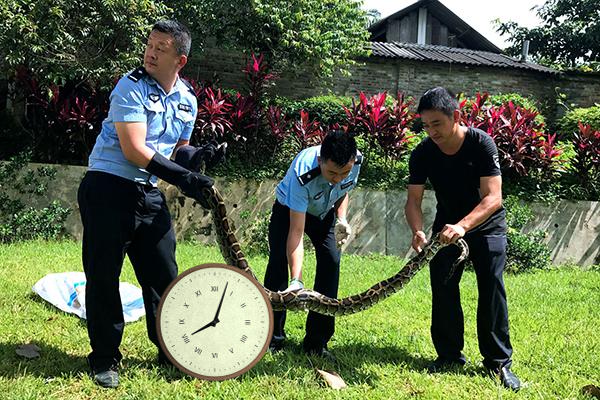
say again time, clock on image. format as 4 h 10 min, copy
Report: 8 h 03 min
